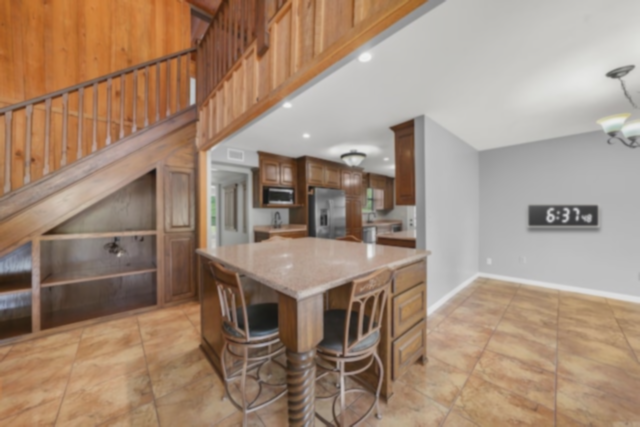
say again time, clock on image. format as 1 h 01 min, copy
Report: 6 h 37 min
